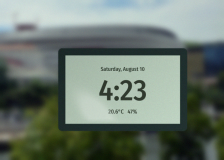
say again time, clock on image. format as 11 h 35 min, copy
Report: 4 h 23 min
